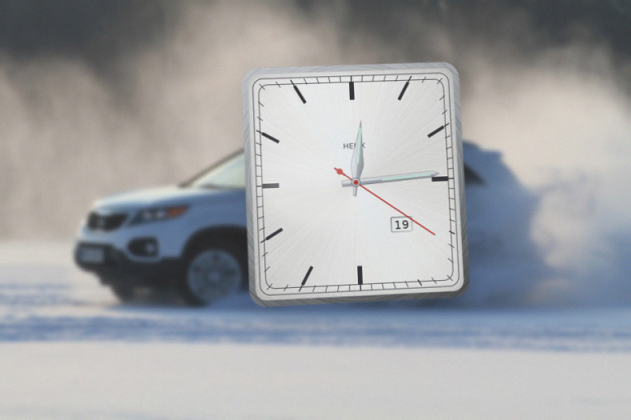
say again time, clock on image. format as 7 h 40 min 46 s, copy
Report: 12 h 14 min 21 s
